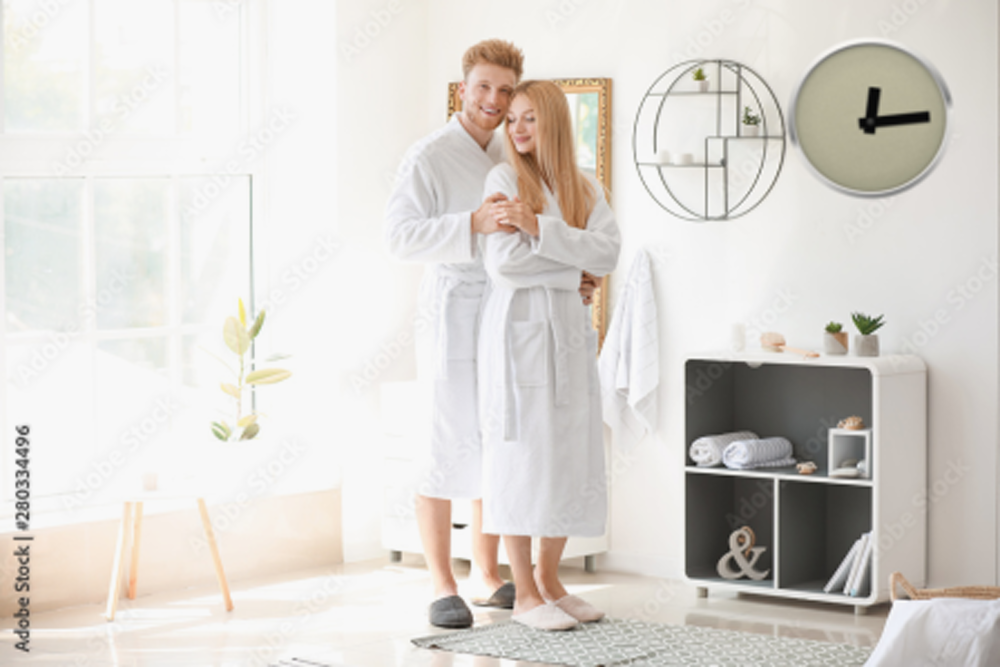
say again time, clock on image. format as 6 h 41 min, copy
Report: 12 h 14 min
